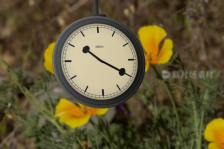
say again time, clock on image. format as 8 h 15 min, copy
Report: 10 h 20 min
